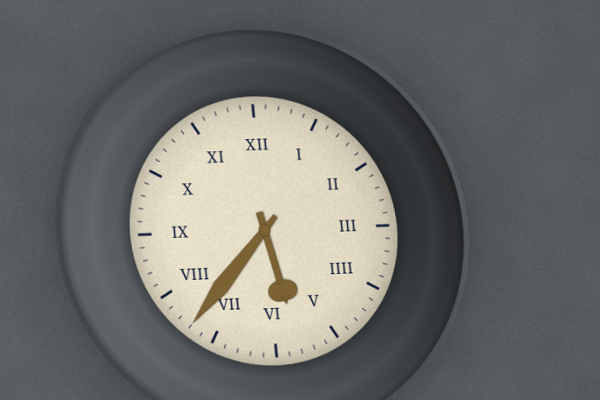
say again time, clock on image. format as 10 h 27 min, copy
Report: 5 h 37 min
